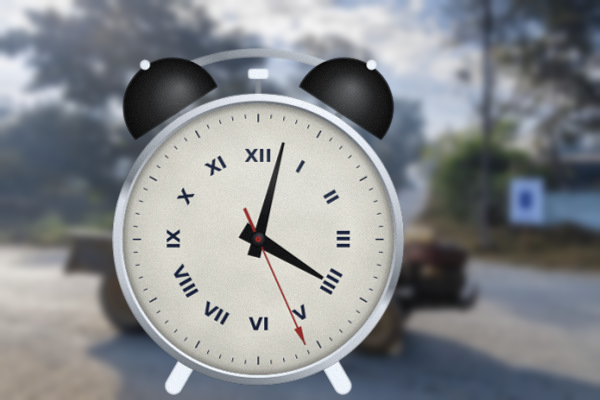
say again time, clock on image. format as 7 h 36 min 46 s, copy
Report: 4 h 02 min 26 s
